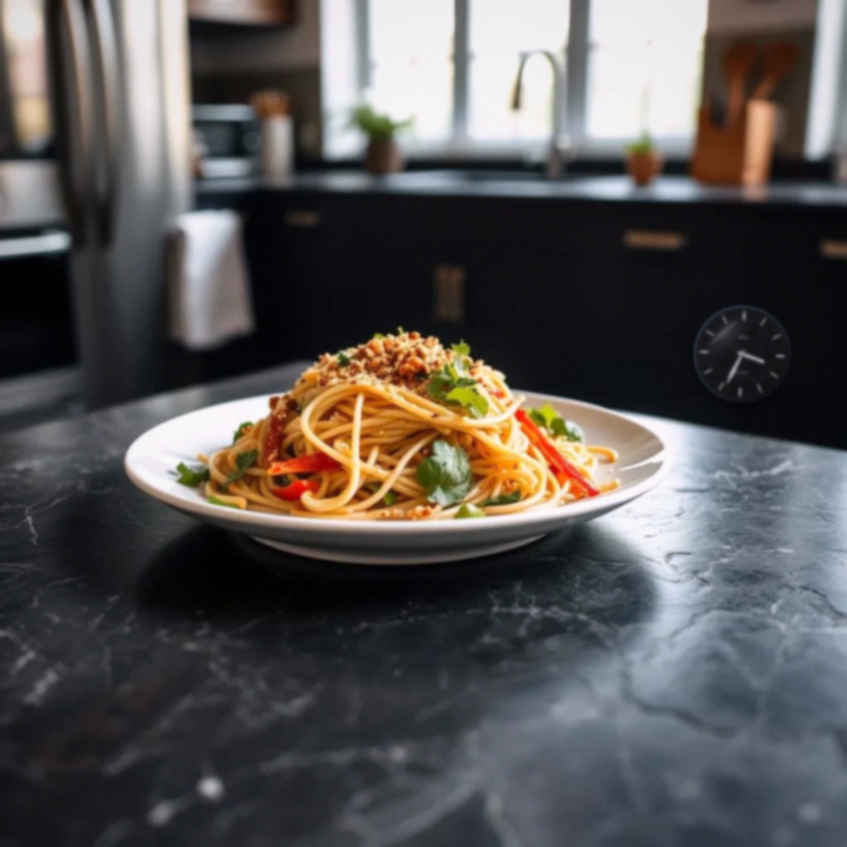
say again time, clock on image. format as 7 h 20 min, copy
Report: 3 h 34 min
